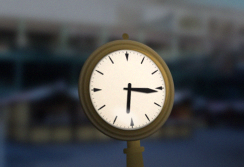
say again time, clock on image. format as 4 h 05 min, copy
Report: 6 h 16 min
